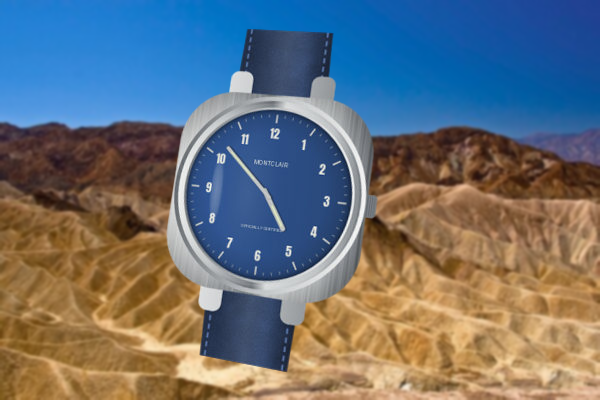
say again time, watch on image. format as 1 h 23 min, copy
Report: 4 h 52 min
